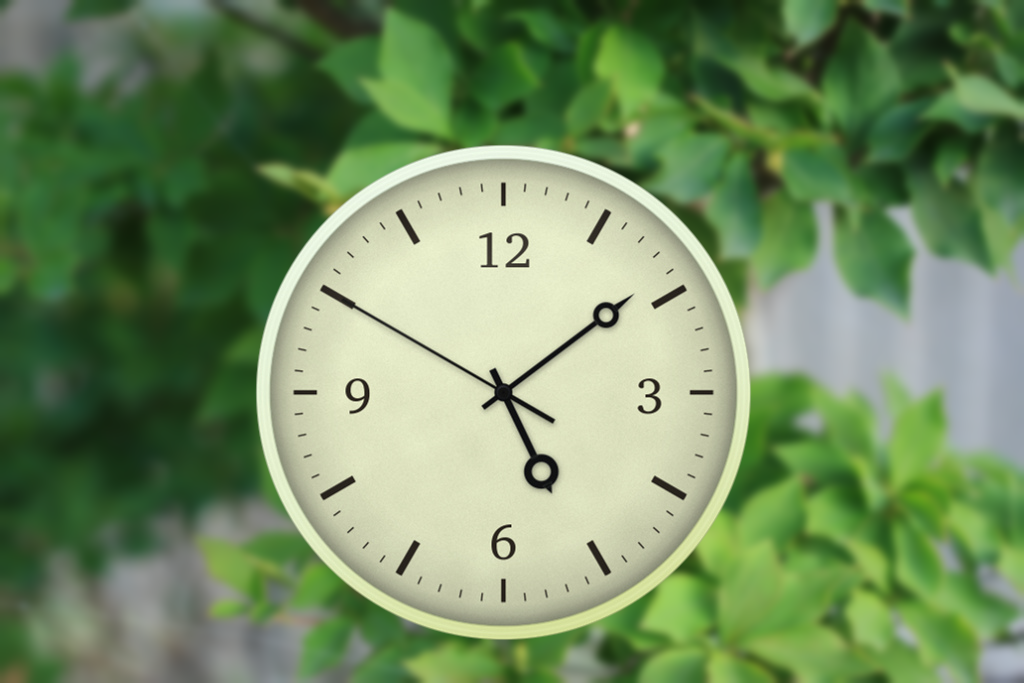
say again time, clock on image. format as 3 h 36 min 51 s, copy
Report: 5 h 08 min 50 s
